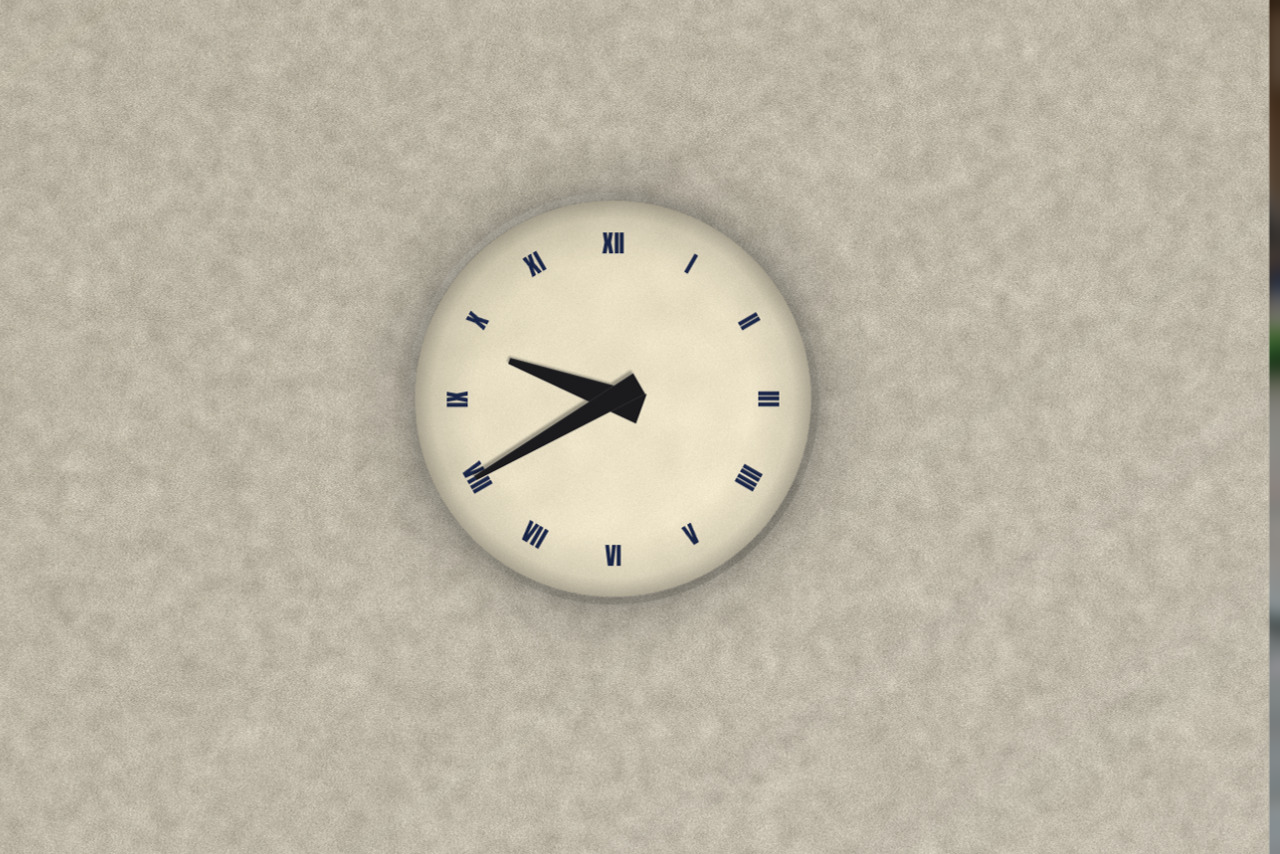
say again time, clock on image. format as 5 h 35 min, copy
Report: 9 h 40 min
